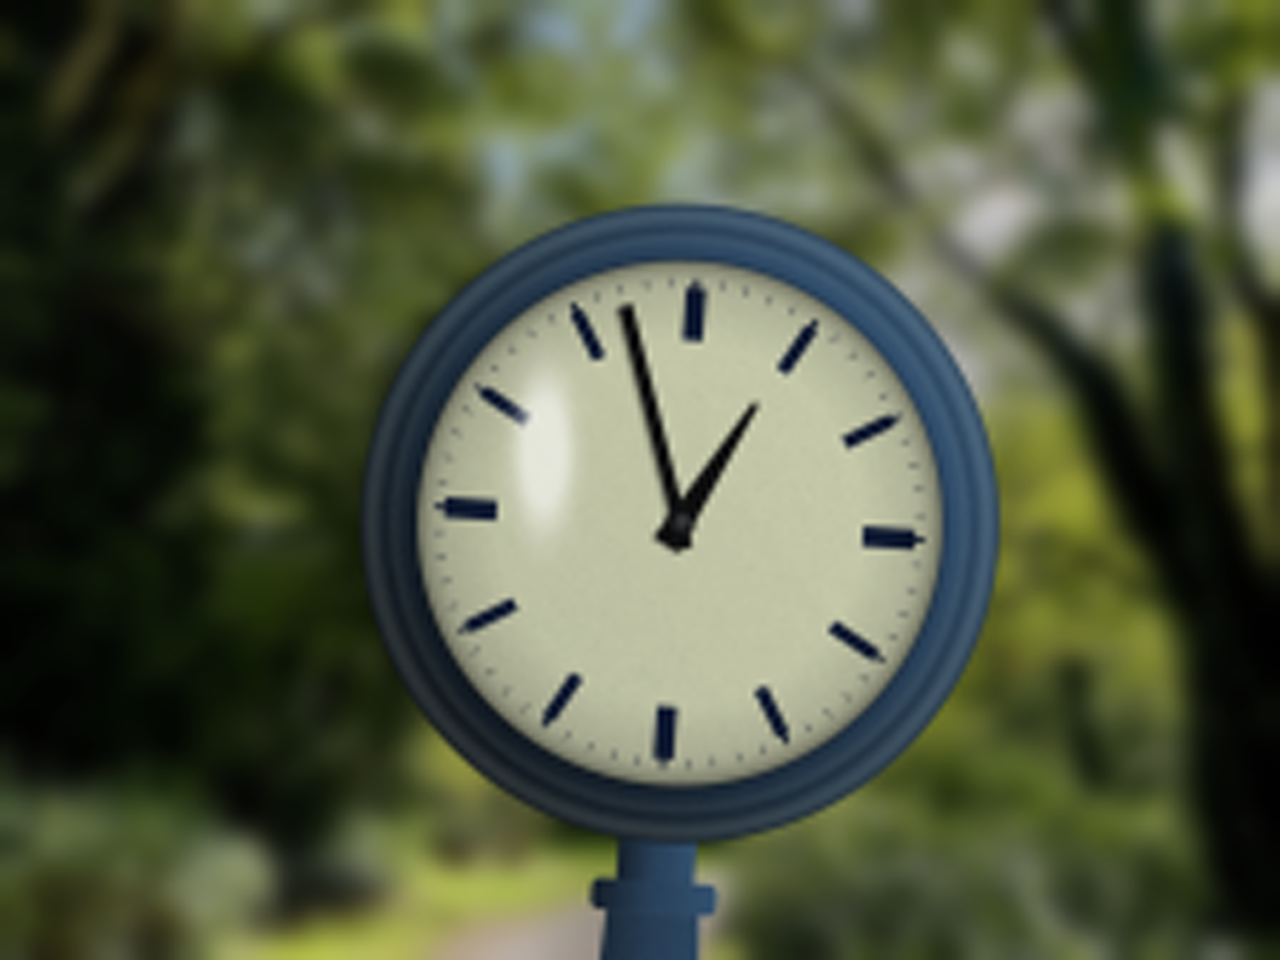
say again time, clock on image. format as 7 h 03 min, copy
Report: 12 h 57 min
